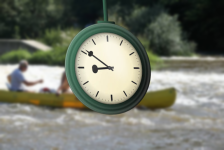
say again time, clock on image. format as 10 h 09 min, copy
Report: 8 h 51 min
